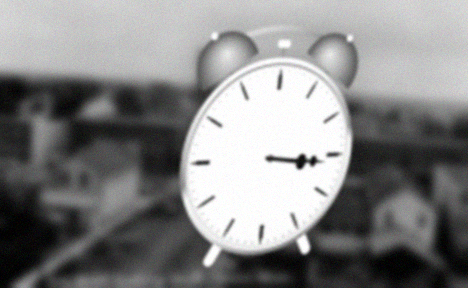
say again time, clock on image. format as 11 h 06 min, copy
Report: 3 h 16 min
